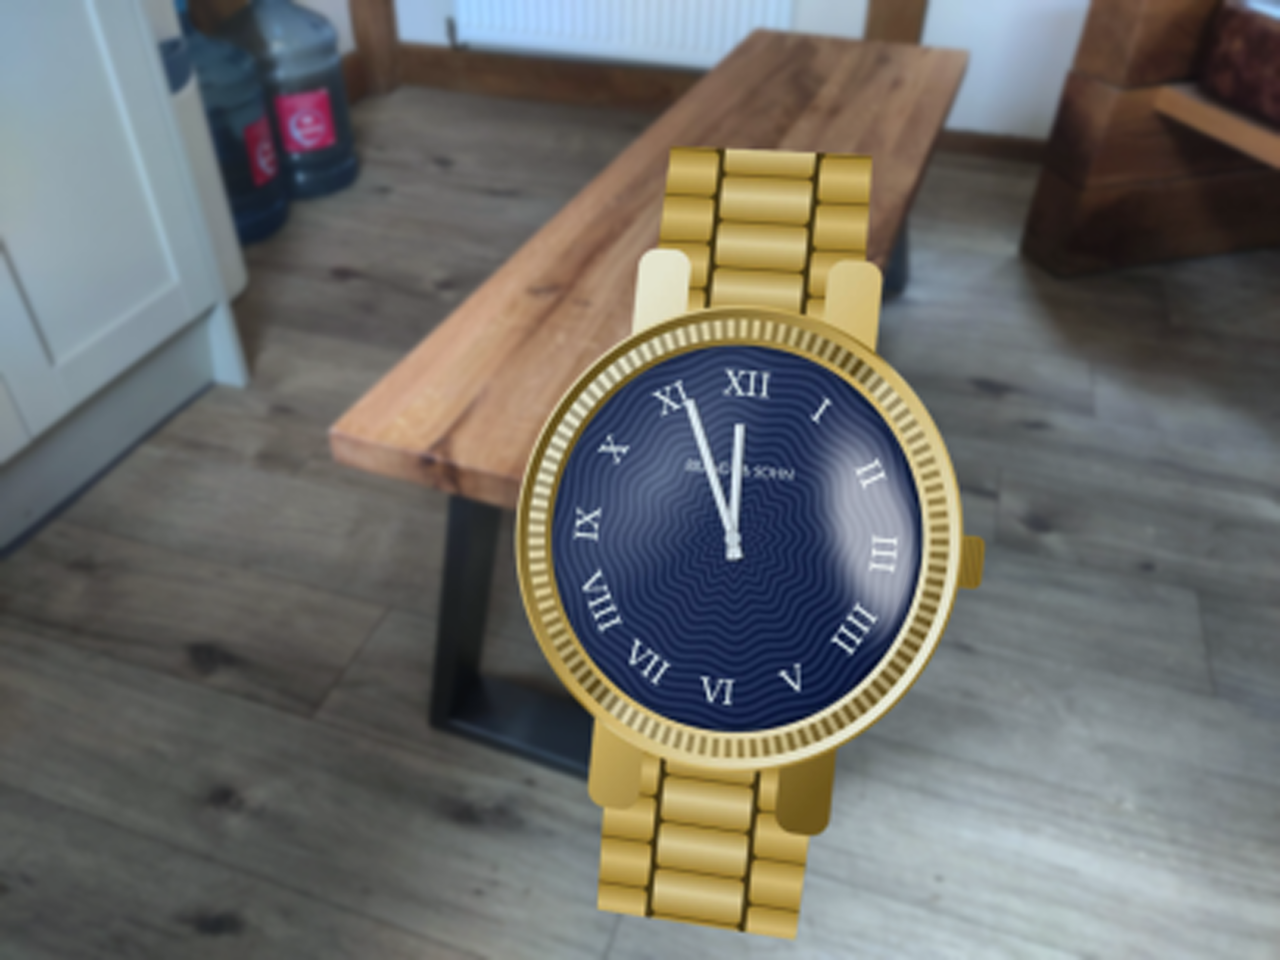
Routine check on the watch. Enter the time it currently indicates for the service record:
11:56
